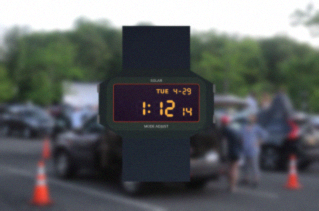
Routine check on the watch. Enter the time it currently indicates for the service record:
1:12:14
